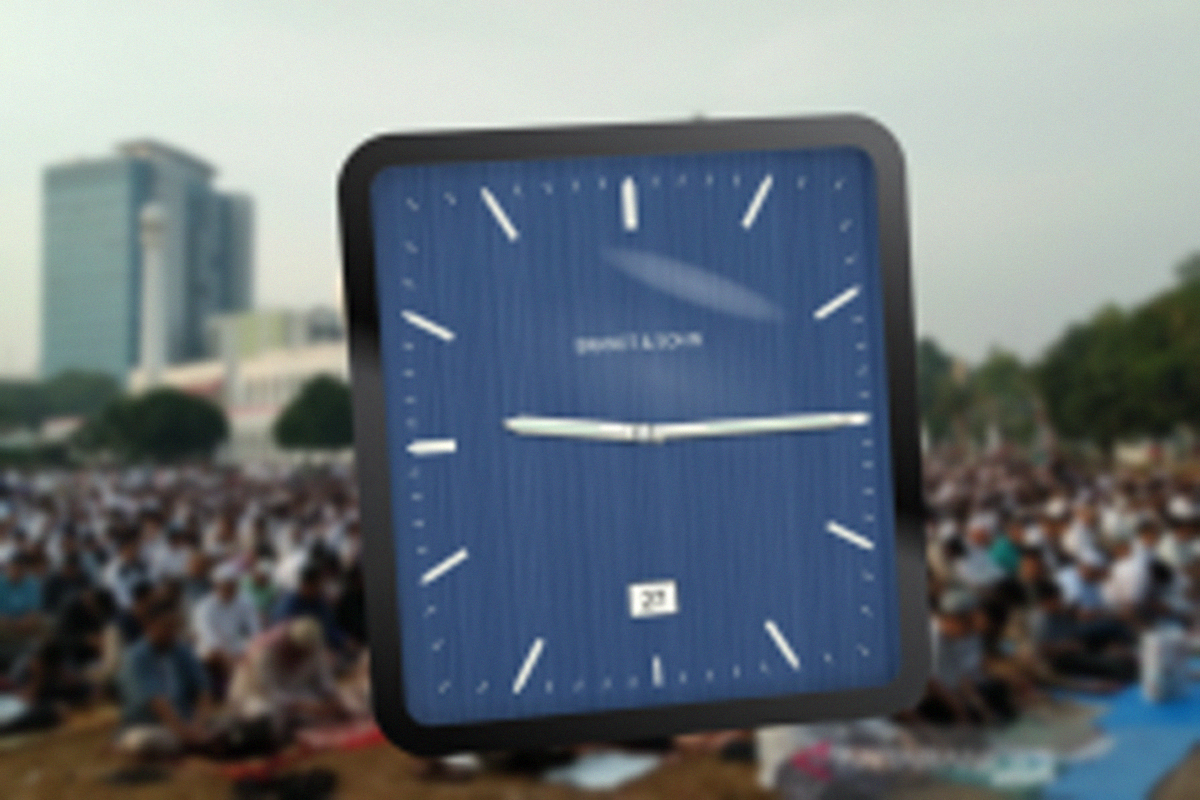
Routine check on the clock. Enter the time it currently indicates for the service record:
9:15
